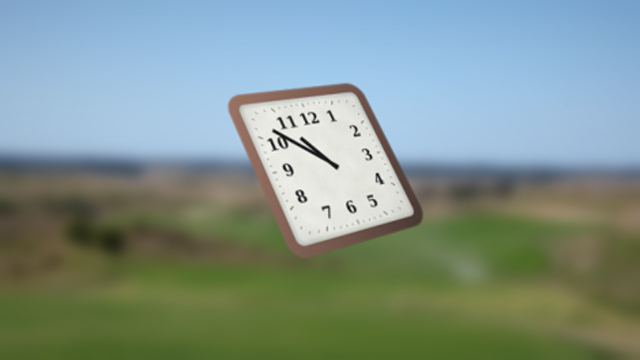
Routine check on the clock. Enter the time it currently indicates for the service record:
10:52
